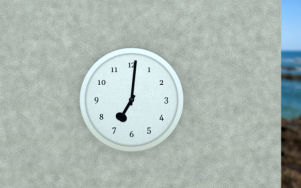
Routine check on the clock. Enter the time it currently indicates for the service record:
7:01
